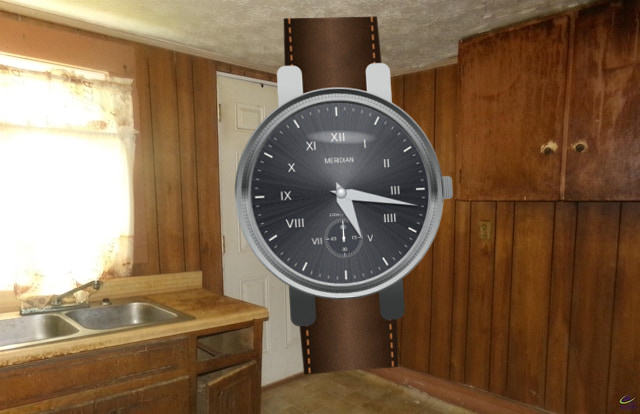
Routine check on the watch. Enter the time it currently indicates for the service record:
5:17
